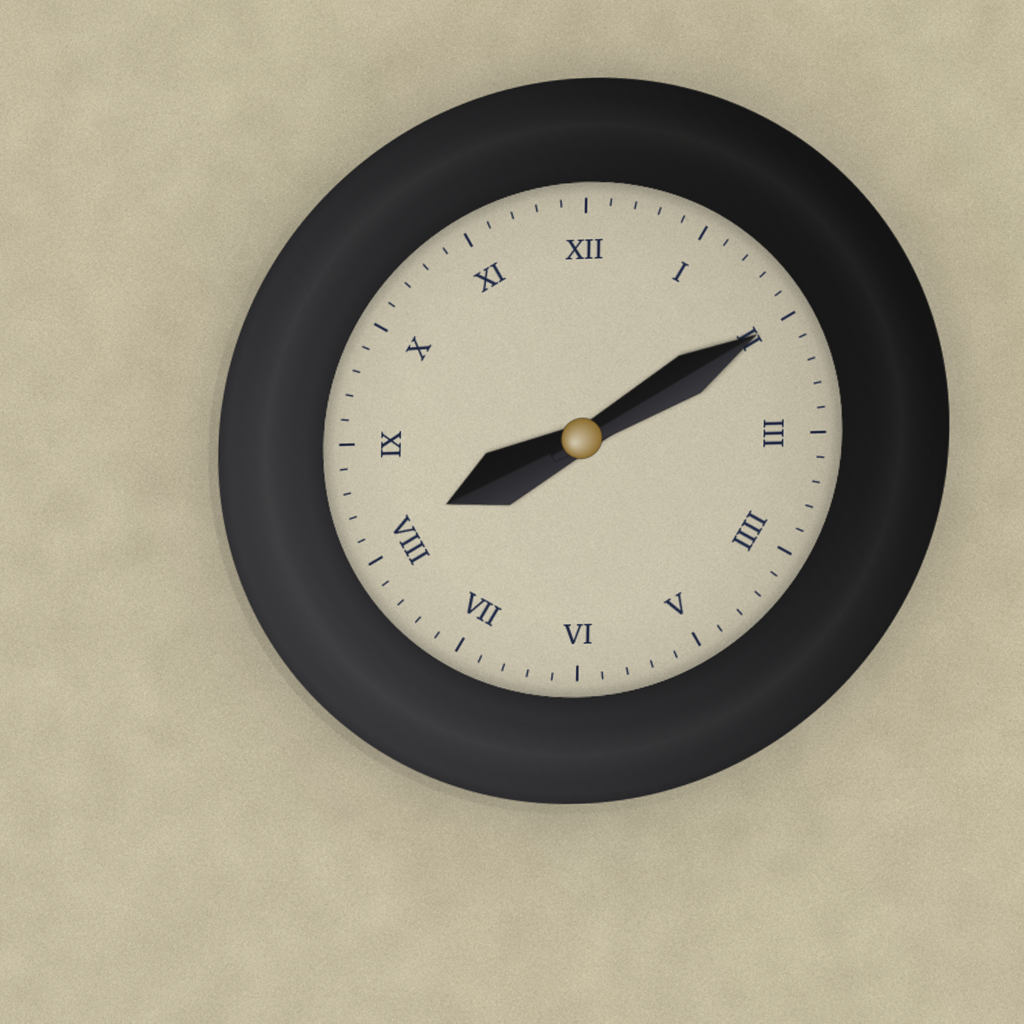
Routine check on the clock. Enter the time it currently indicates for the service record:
8:10
